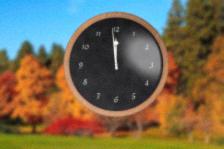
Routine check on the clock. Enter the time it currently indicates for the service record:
11:59
